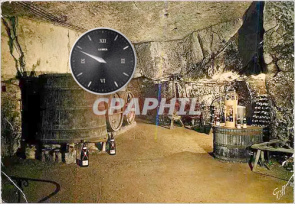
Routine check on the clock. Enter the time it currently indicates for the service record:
9:49
